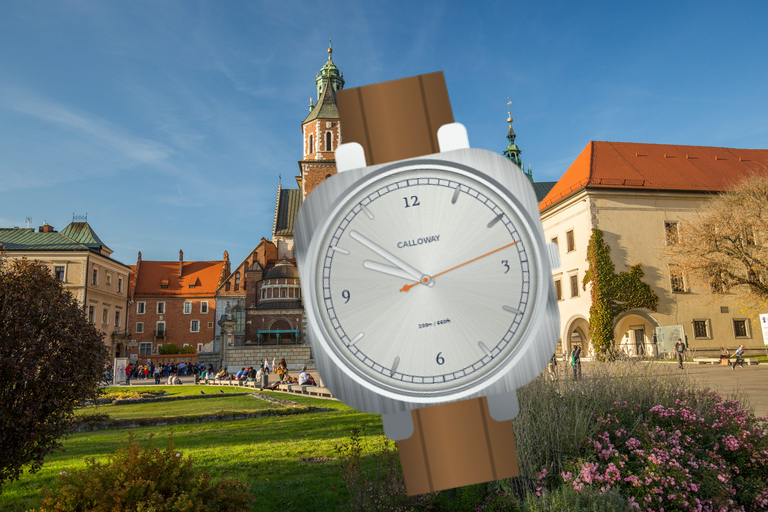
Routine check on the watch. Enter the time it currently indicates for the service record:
9:52:13
